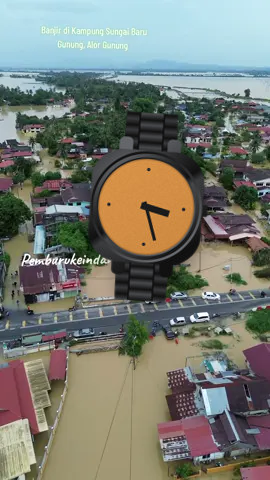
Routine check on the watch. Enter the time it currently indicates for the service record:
3:27
